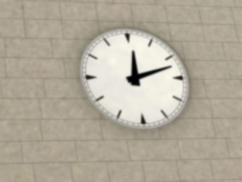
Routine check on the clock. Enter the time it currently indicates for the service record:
12:12
